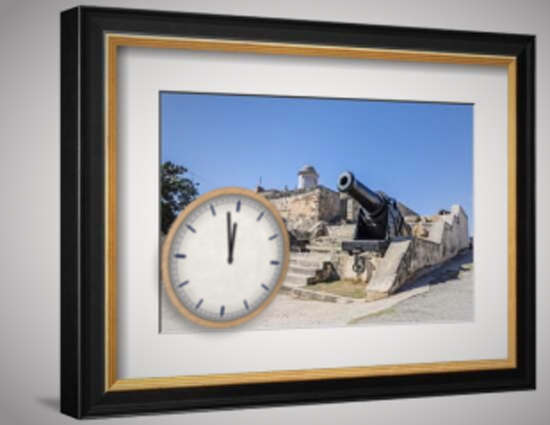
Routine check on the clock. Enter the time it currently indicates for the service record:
11:58
